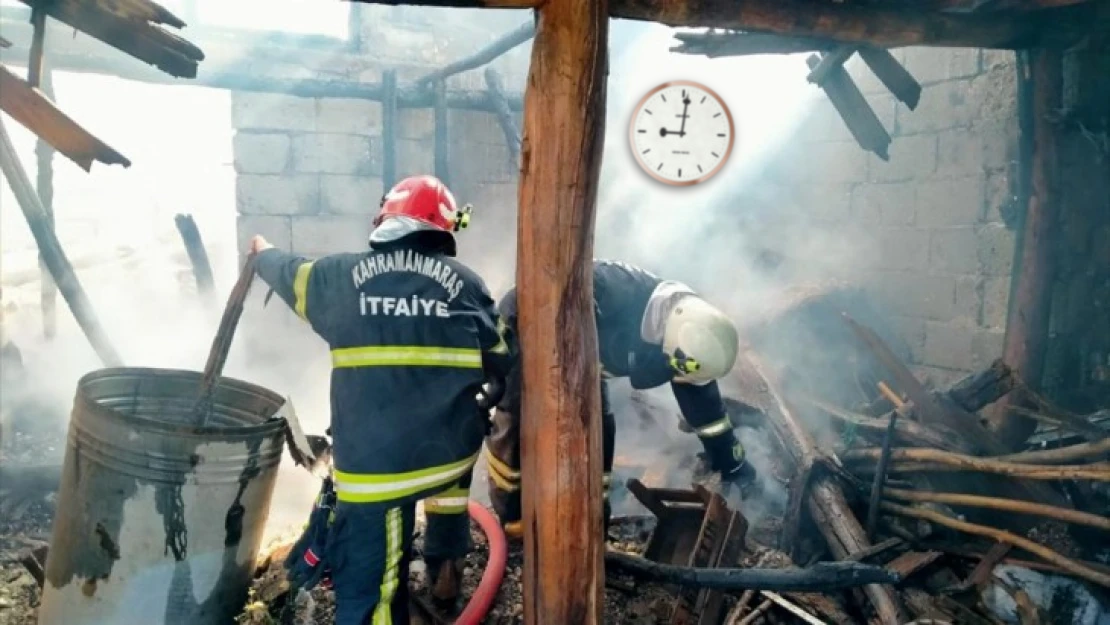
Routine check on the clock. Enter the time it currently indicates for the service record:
9:01
